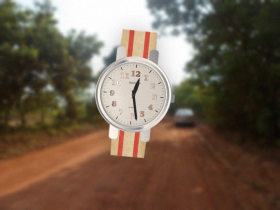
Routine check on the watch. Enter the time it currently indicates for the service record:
12:28
